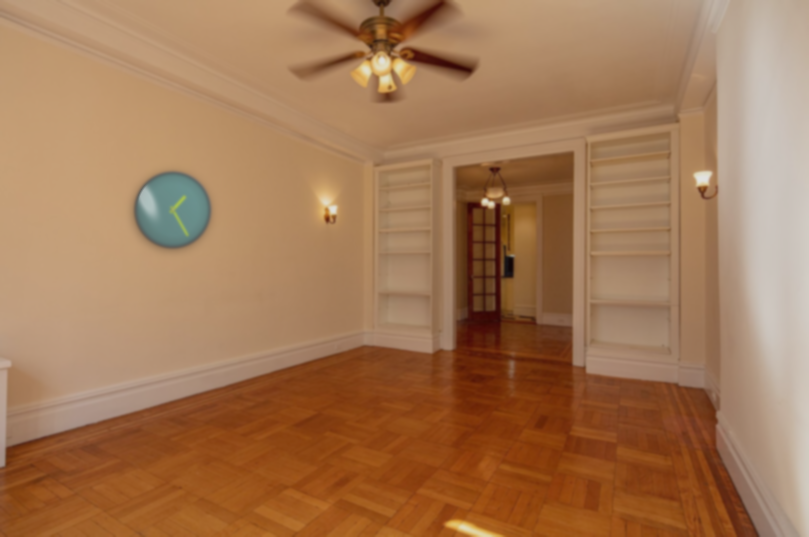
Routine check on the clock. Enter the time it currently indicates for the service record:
1:25
